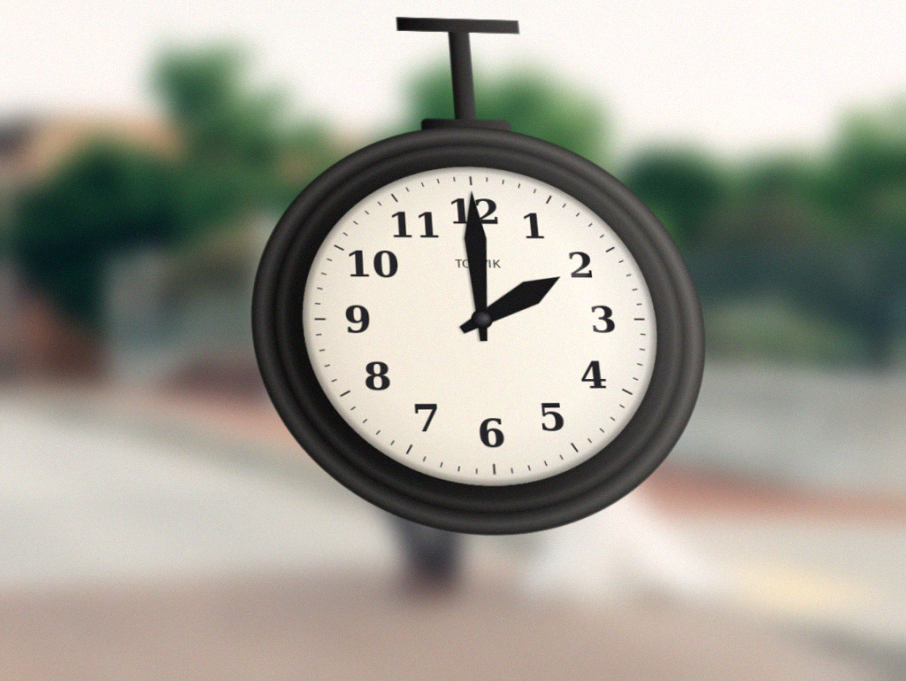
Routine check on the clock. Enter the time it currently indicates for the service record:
2:00
